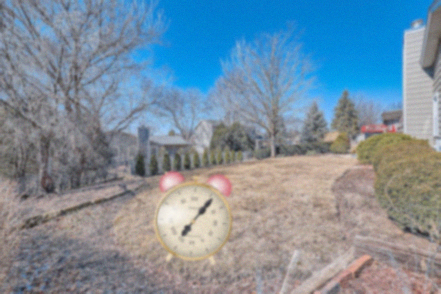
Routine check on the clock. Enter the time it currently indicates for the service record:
7:06
